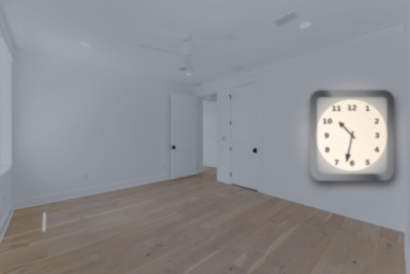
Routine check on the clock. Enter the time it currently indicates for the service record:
10:32
